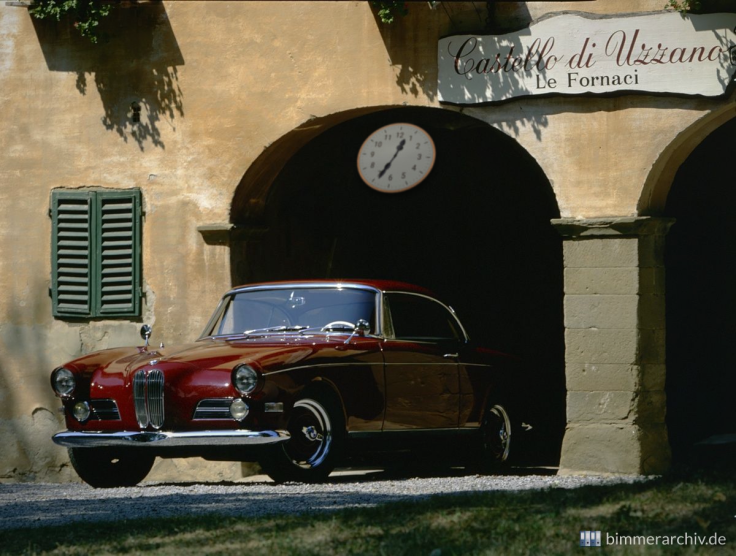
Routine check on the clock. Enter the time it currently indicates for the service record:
12:34
